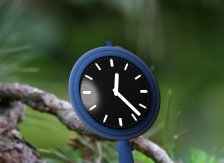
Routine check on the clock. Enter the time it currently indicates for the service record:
12:23
